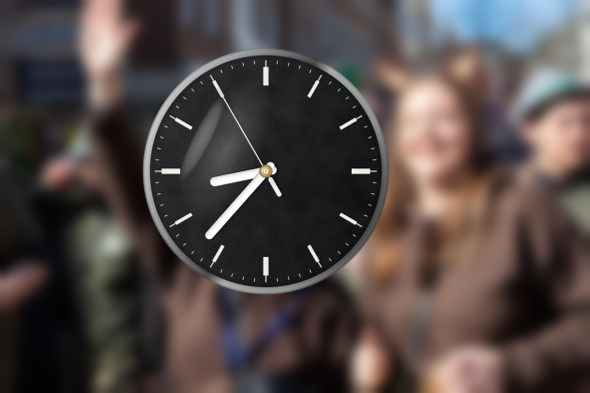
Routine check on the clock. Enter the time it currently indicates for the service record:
8:36:55
